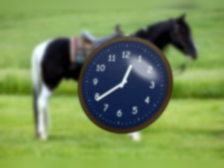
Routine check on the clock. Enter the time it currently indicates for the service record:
12:39
